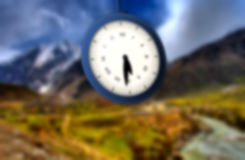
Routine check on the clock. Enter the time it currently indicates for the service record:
5:31
